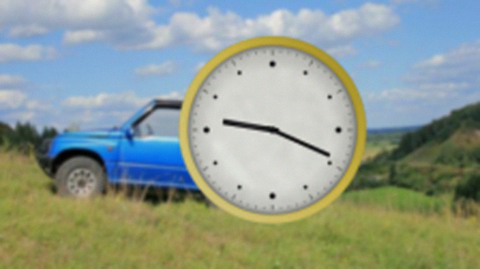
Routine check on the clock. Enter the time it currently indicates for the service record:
9:19
